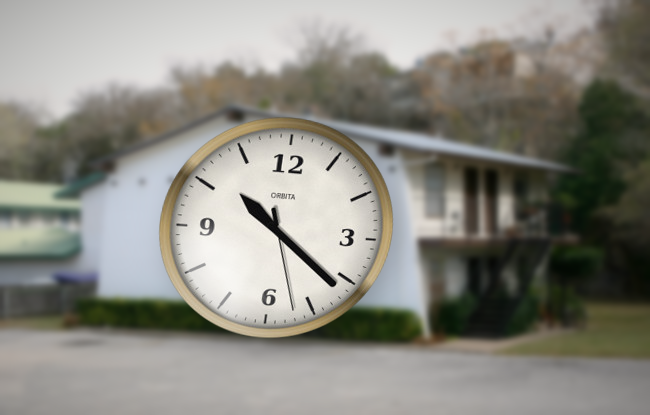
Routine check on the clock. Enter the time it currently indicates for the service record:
10:21:27
